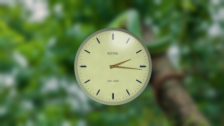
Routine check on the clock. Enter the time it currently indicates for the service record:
2:16
